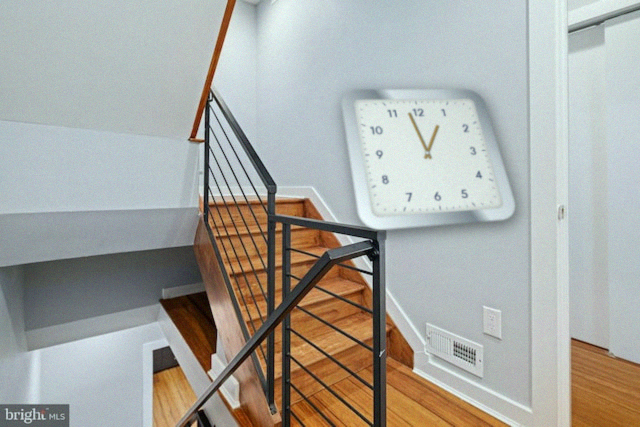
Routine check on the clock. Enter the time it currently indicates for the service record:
12:58
